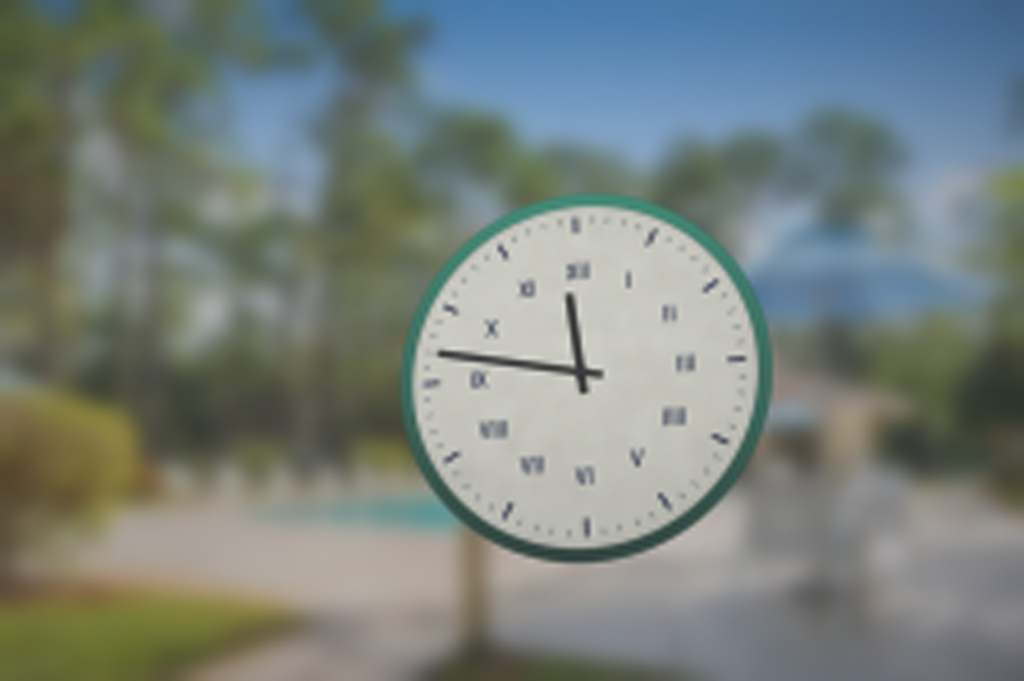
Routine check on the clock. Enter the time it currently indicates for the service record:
11:47
